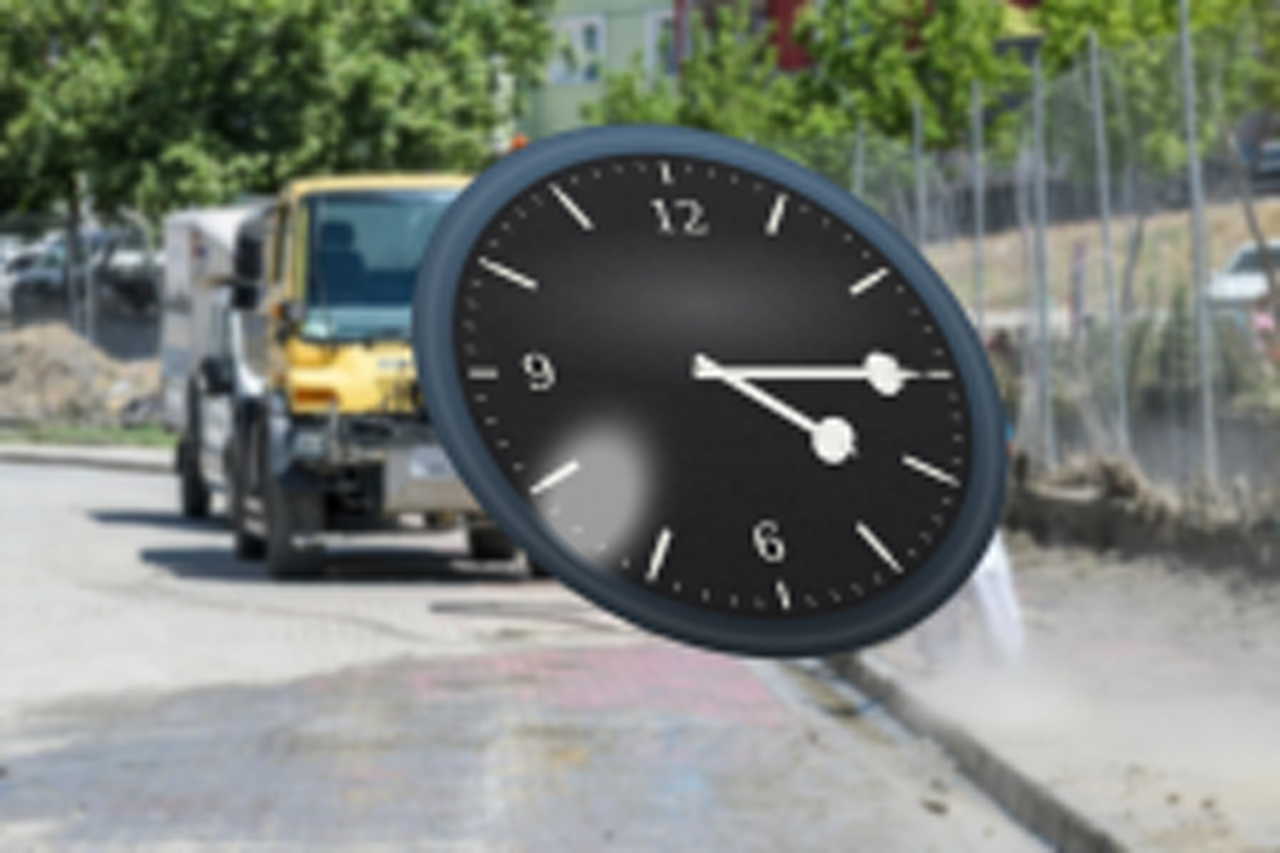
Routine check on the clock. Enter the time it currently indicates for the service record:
4:15
